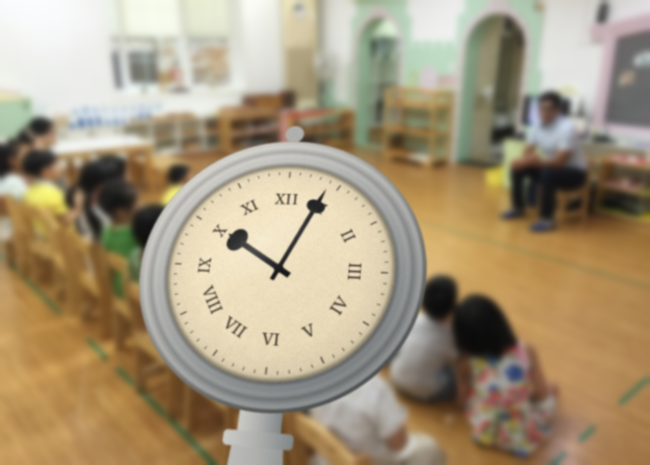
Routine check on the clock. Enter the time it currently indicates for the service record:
10:04
